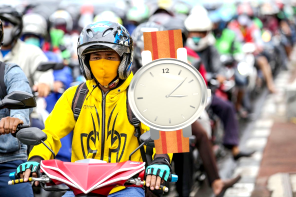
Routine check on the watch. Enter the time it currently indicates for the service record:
3:08
